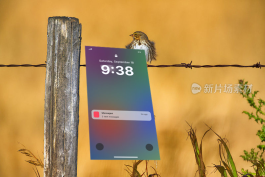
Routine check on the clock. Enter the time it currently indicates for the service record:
9:38
